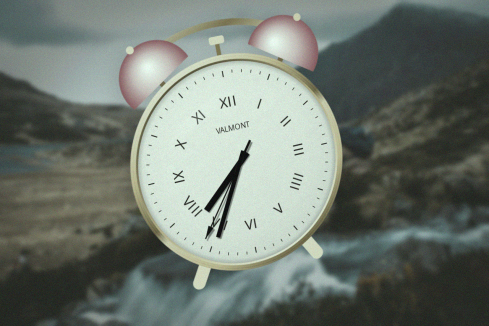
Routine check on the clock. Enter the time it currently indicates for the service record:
7:34:36
